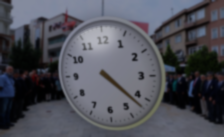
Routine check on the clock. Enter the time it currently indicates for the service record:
4:22
